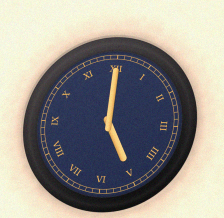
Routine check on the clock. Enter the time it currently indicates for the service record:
5:00
